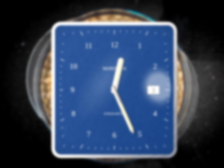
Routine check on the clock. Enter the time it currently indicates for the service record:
12:26
